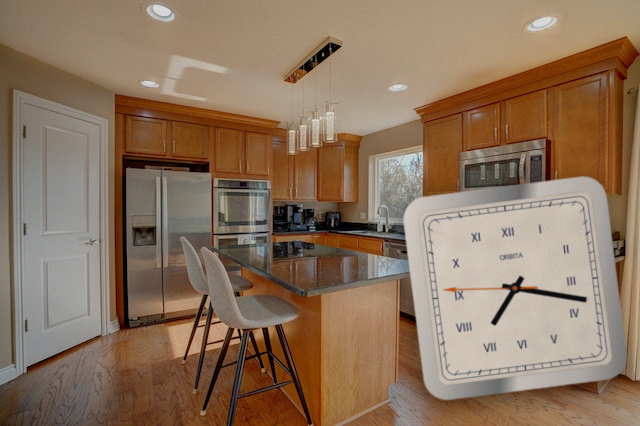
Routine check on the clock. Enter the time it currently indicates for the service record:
7:17:46
